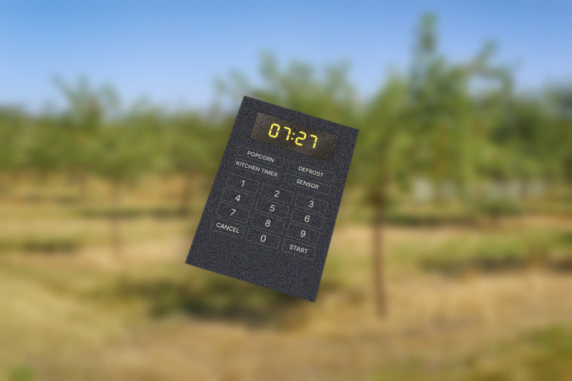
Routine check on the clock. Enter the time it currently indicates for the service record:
7:27
